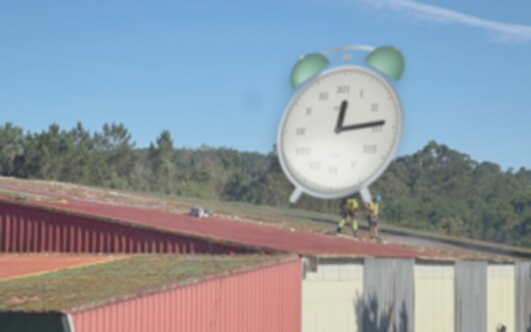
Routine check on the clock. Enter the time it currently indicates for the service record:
12:14
